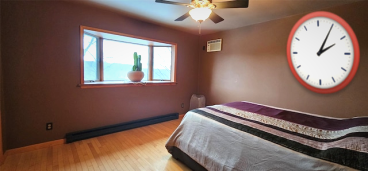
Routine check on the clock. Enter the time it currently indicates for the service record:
2:05
